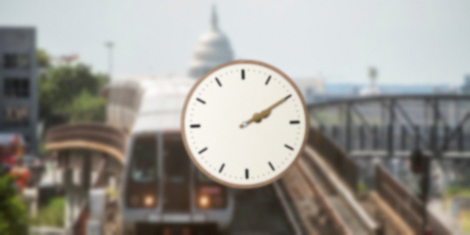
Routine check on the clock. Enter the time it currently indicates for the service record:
2:10
